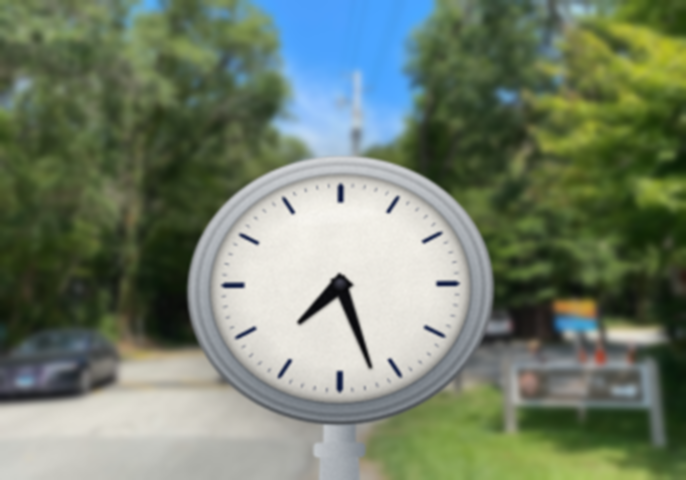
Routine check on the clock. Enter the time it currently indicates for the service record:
7:27
